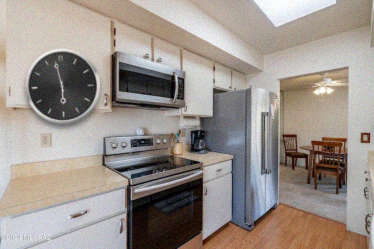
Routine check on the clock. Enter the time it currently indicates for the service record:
5:58
